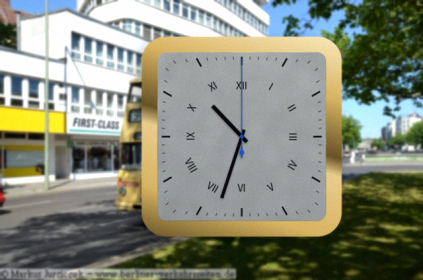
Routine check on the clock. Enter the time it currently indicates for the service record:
10:33:00
